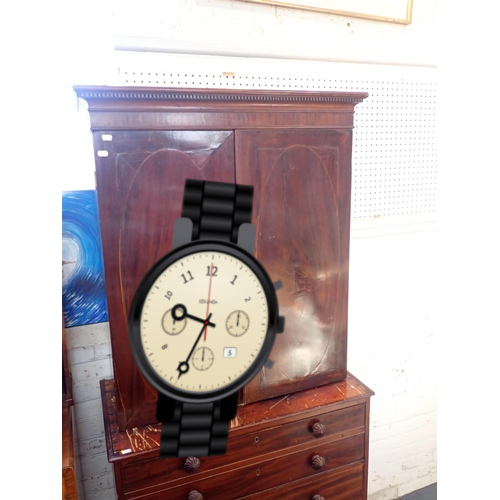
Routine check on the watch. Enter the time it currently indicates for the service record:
9:34
